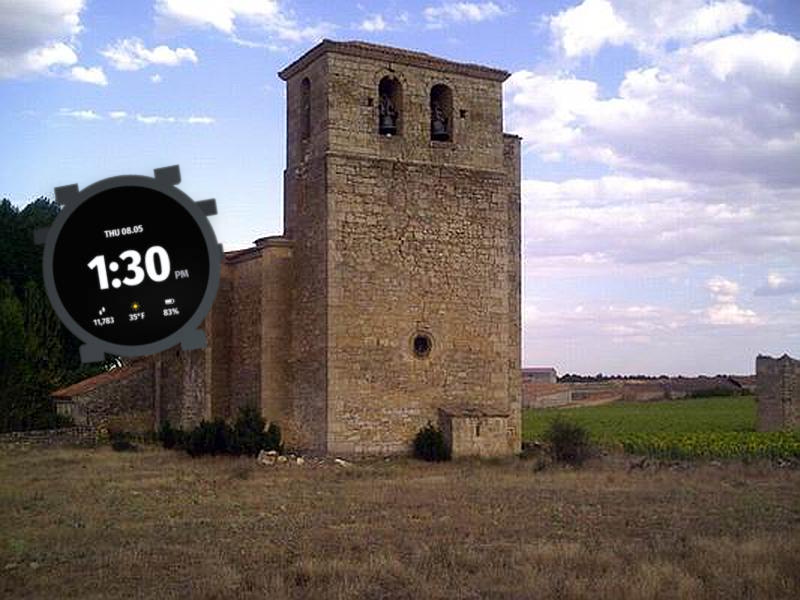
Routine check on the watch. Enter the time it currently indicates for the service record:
1:30
